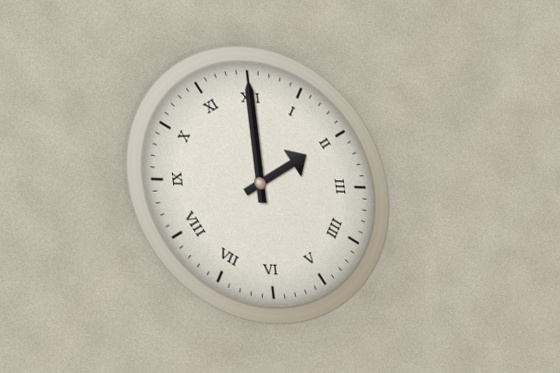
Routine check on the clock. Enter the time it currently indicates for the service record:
2:00
